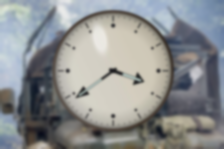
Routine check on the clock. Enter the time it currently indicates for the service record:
3:39
